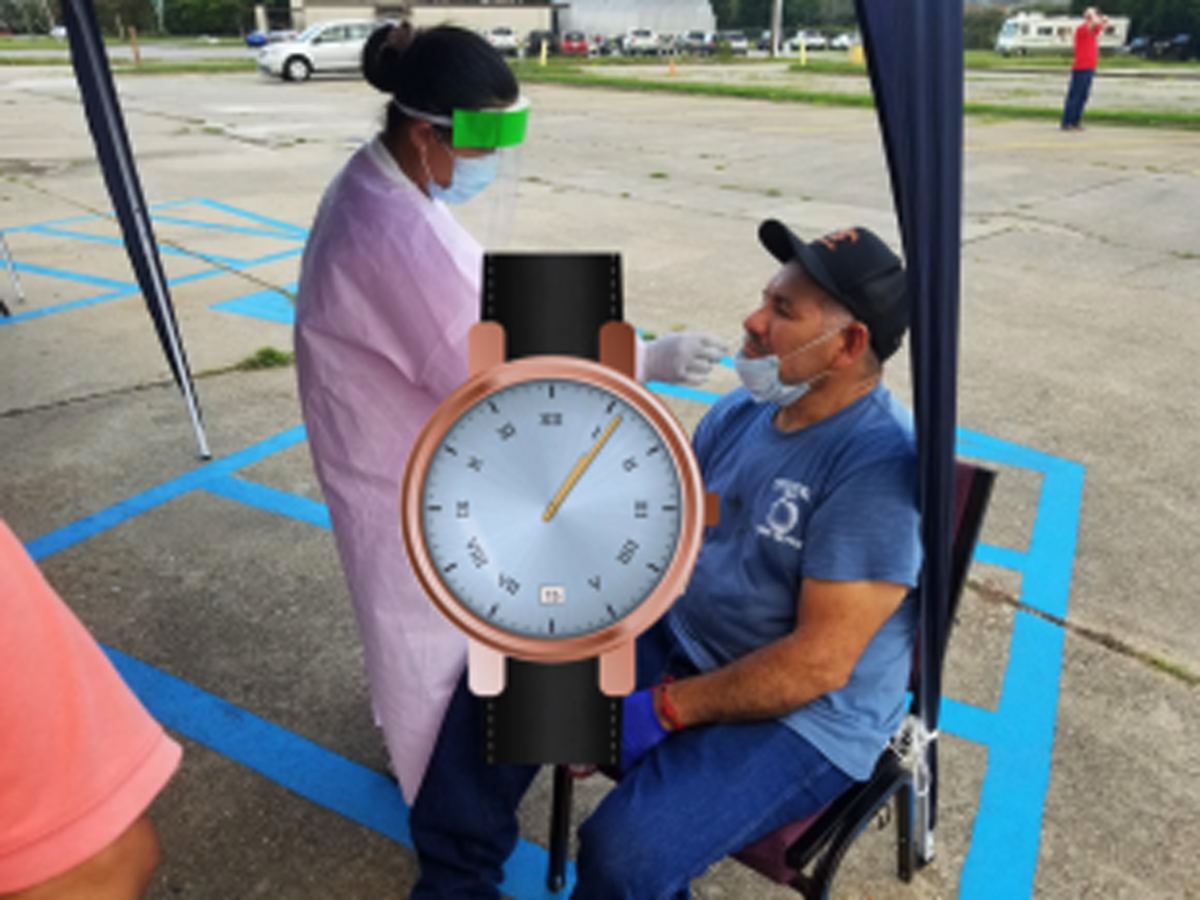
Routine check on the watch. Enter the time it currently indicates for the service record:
1:06
